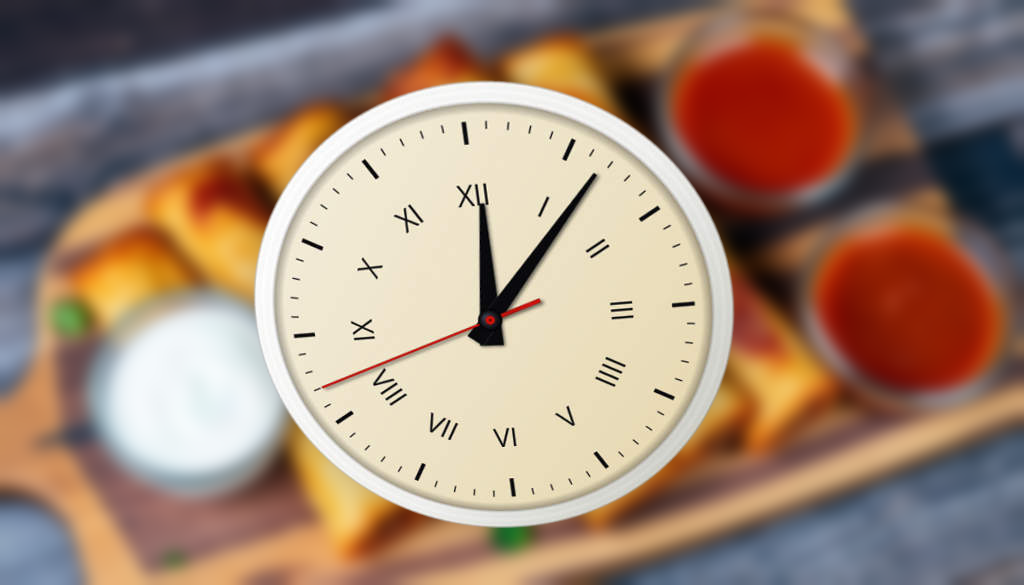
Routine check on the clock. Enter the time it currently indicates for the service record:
12:06:42
